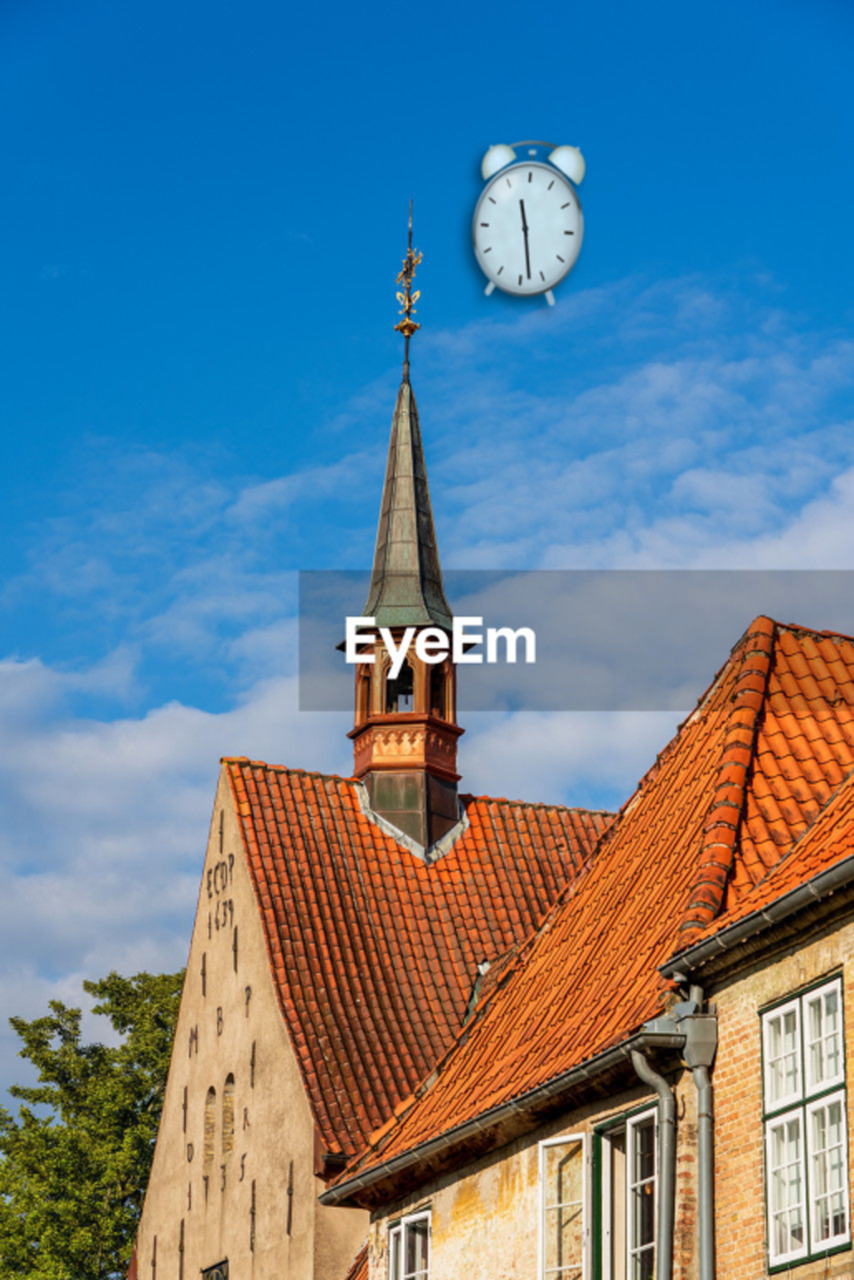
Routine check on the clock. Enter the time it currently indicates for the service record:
11:28
